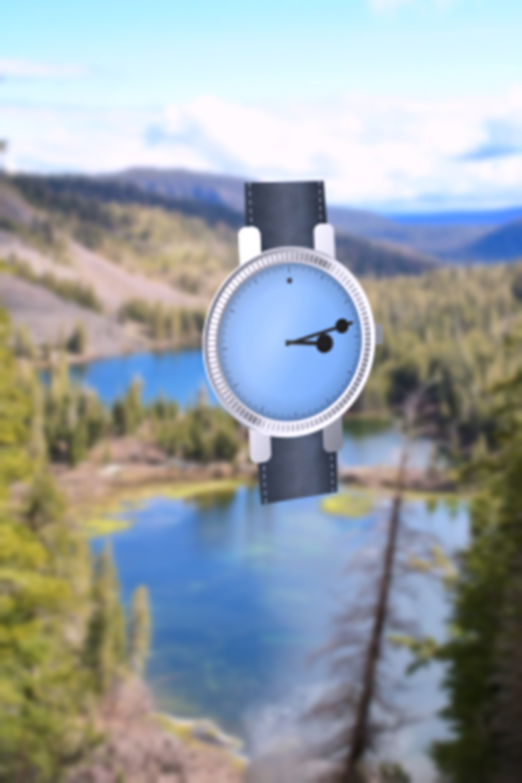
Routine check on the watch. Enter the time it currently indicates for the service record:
3:13
